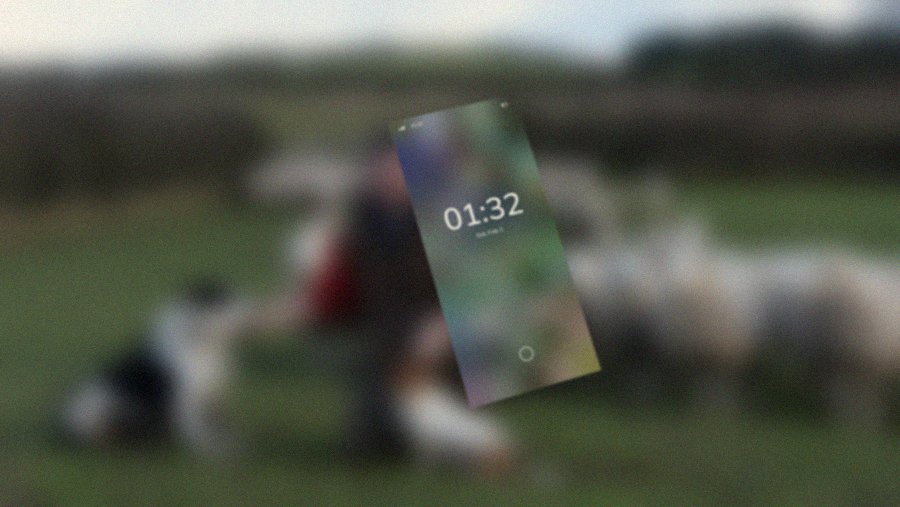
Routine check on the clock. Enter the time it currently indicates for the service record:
1:32
